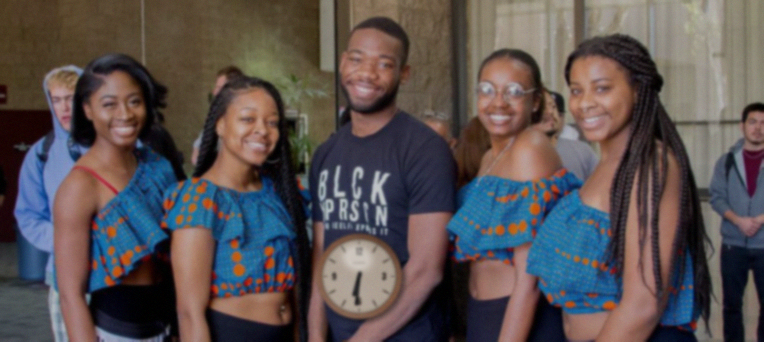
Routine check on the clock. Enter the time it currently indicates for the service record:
6:31
